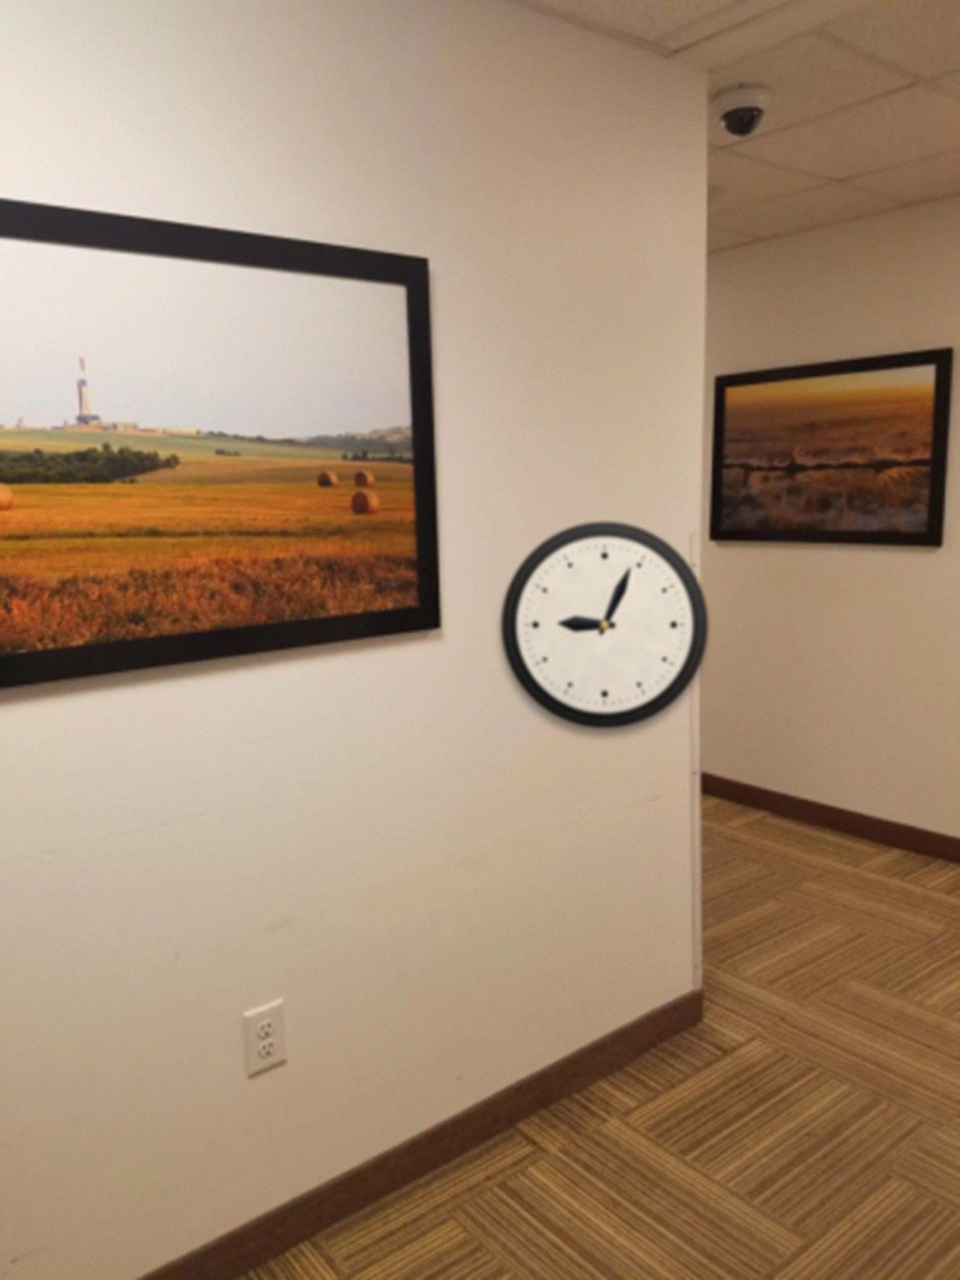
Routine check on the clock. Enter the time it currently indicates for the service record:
9:04
